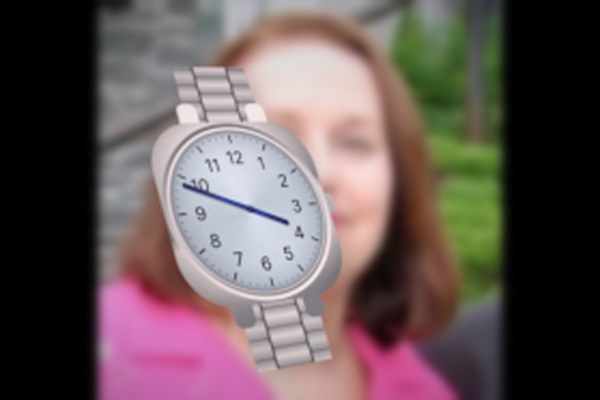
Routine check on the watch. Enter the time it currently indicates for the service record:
3:49
